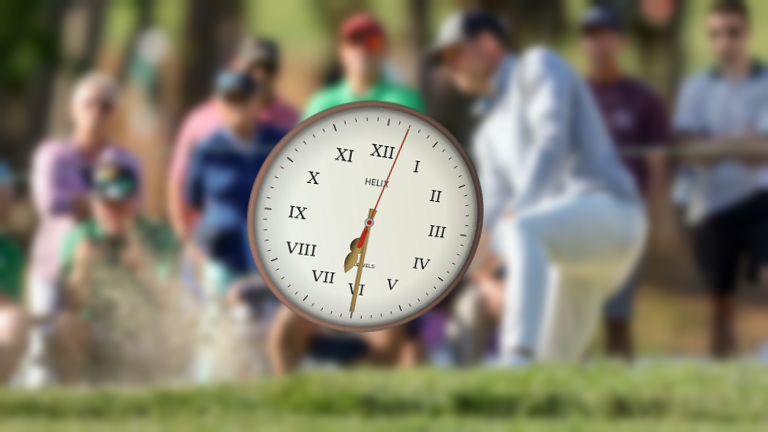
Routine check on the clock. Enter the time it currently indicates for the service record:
6:30:02
